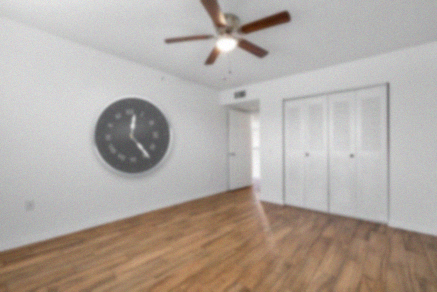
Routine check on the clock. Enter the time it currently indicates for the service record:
12:24
